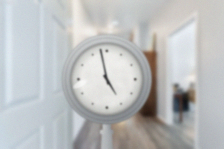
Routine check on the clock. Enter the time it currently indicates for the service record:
4:58
